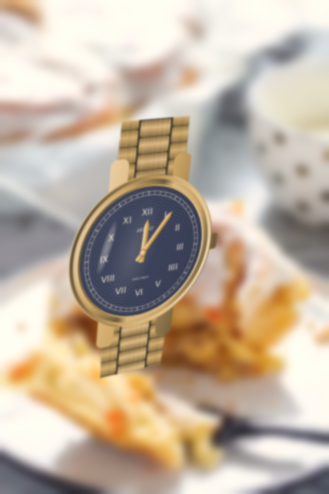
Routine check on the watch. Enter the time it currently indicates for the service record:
12:06
